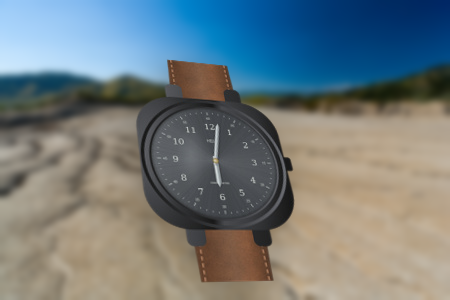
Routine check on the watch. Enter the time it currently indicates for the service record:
6:02
